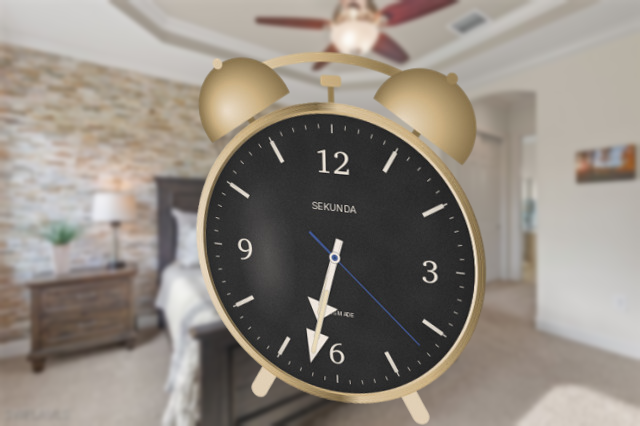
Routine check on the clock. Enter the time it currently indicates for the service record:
6:32:22
